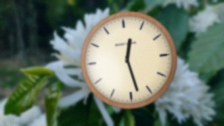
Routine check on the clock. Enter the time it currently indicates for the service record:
12:28
